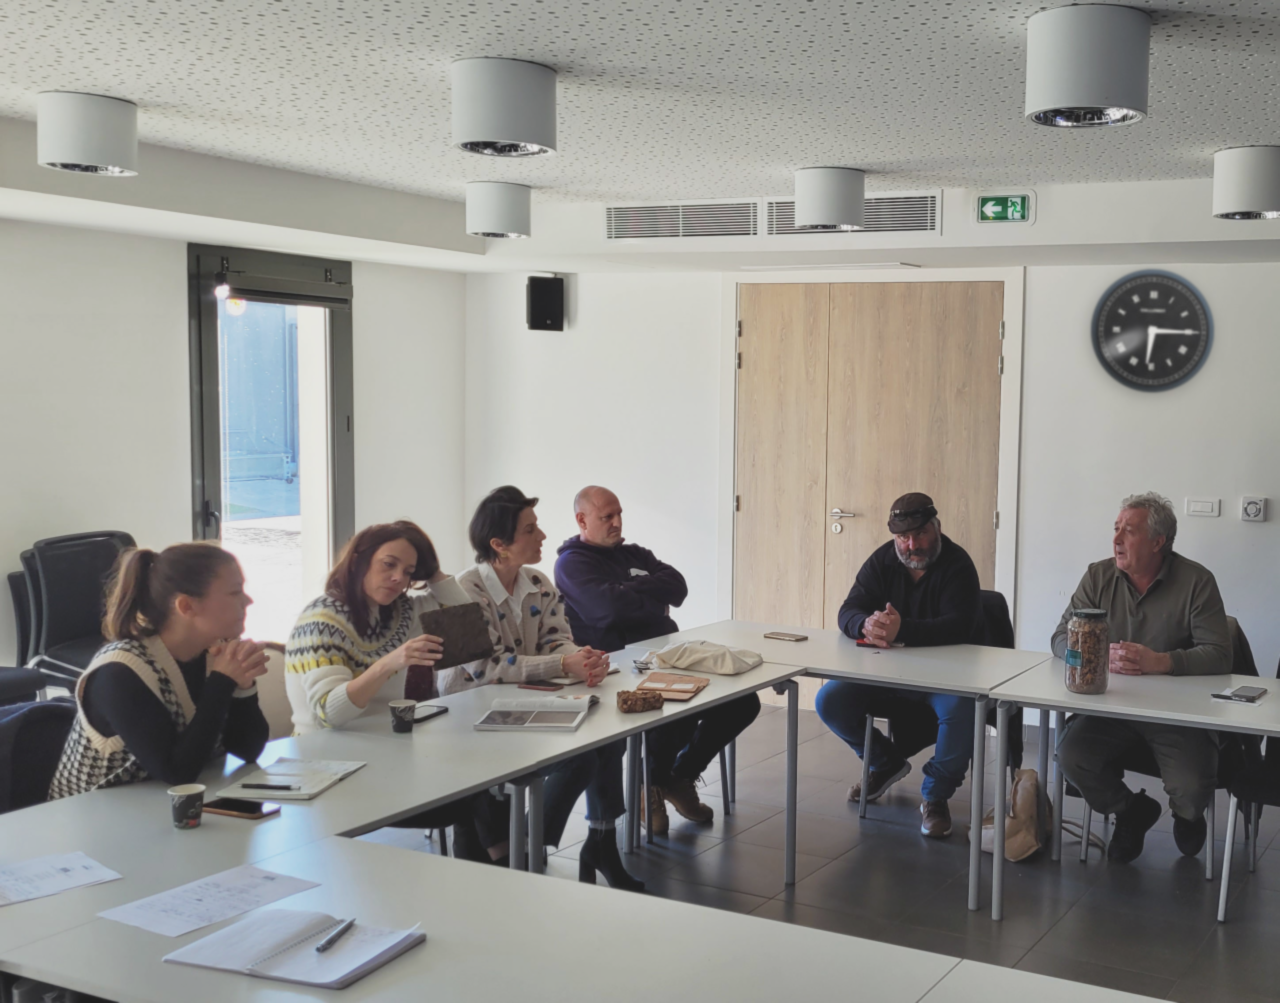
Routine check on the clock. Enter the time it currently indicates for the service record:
6:15
